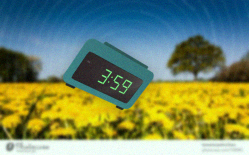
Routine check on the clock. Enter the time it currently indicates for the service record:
3:59
